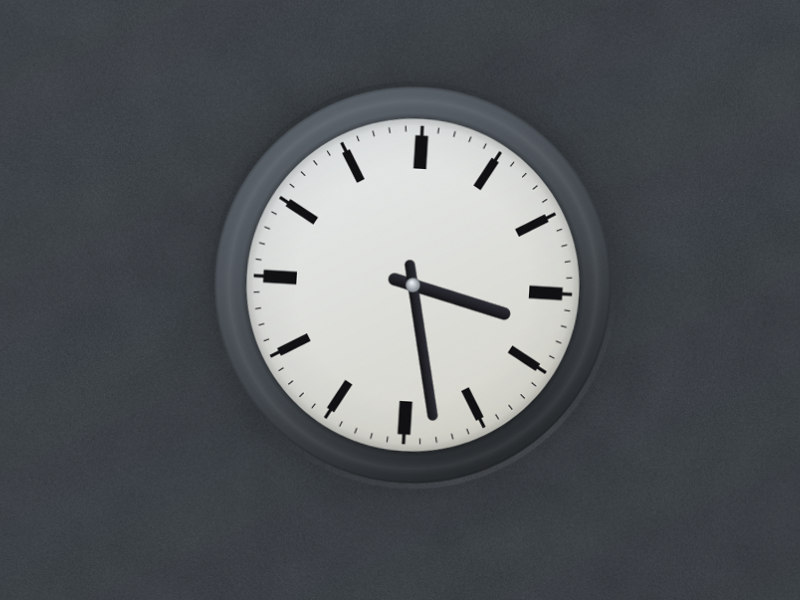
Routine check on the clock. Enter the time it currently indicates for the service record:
3:28
